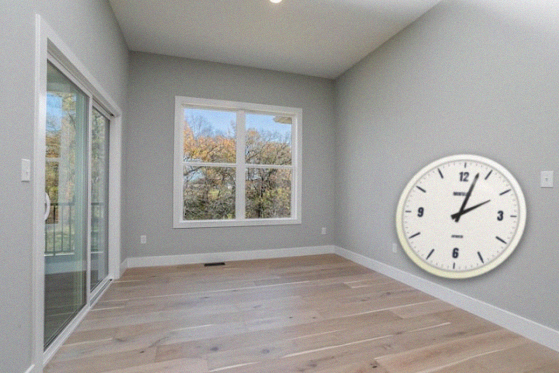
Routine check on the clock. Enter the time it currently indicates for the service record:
2:03
